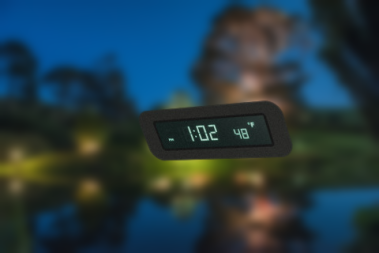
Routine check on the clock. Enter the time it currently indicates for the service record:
1:02
